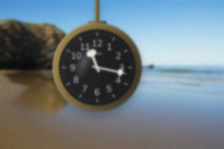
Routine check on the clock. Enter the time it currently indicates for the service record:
11:17
